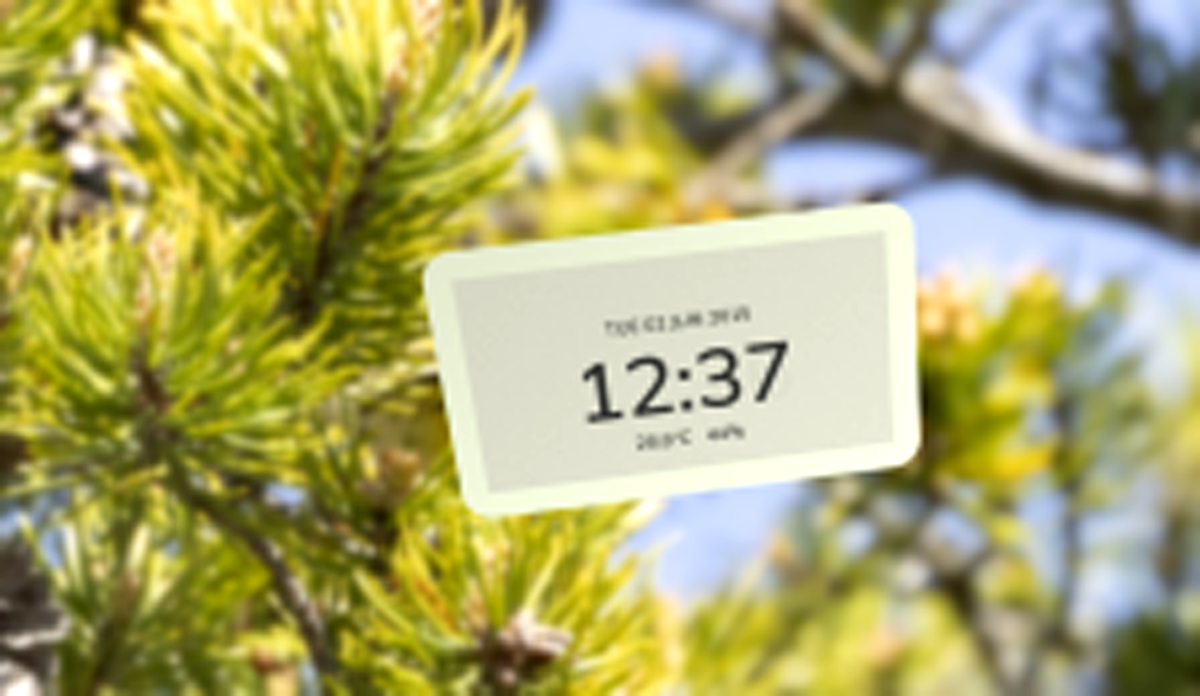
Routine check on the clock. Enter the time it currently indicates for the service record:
12:37
